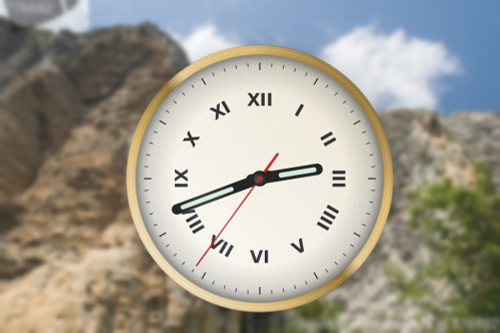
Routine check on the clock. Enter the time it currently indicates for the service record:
2:41:36
